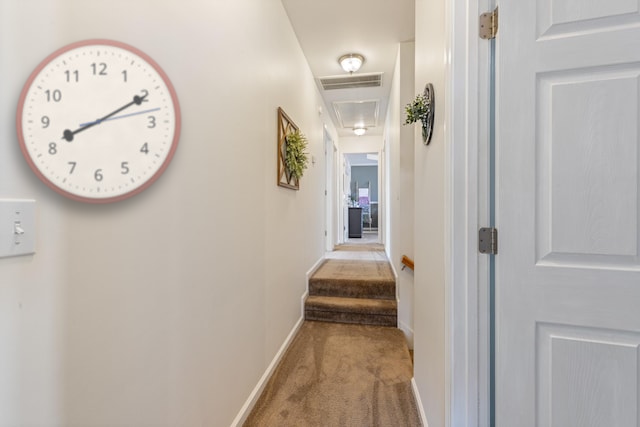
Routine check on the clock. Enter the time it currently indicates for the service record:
8:10:13
